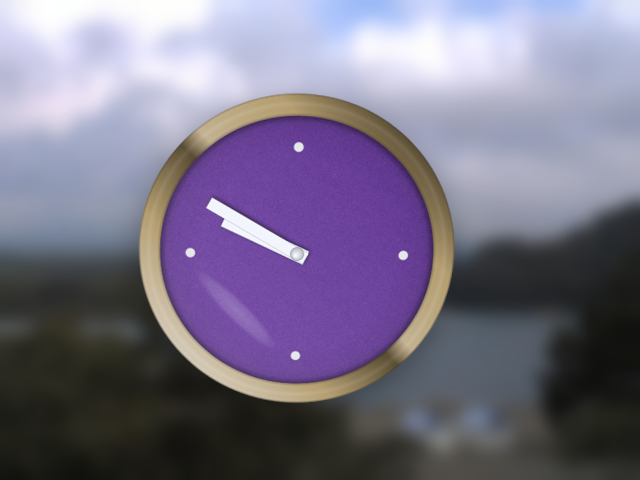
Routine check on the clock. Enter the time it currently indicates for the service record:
9:50
